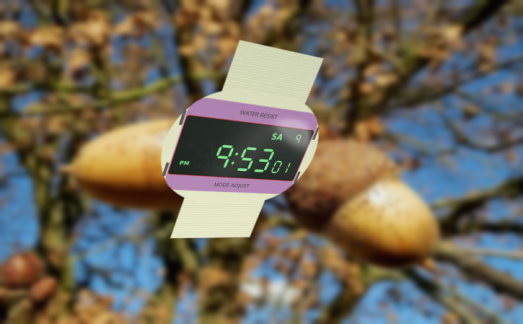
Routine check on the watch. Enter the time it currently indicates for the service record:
9:53:01
